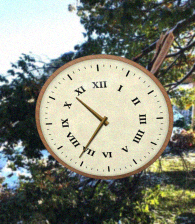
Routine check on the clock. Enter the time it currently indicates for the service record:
10:36
